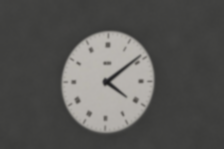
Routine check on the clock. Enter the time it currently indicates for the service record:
4:09
